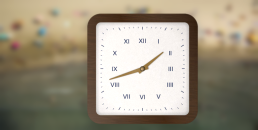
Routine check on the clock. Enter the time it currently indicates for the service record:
1:42
